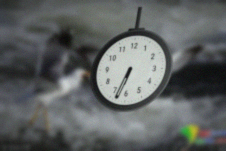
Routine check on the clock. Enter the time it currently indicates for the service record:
6:33
